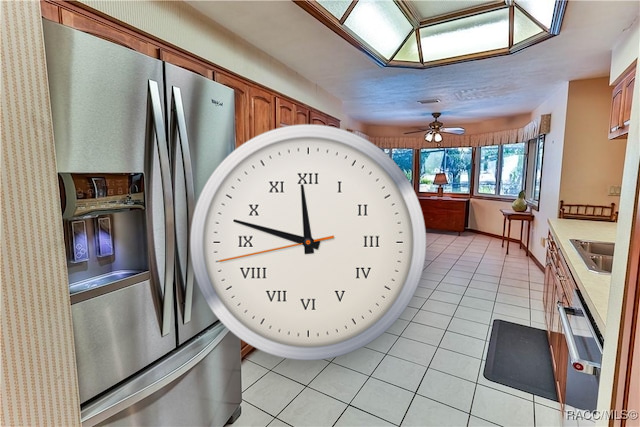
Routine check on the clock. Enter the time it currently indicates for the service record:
11:47:43
